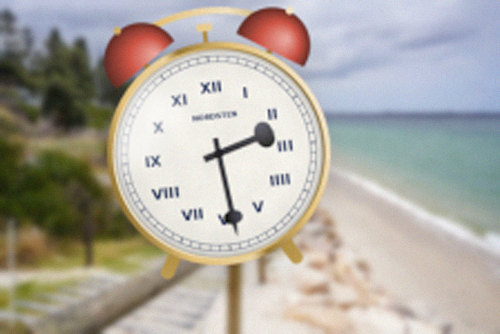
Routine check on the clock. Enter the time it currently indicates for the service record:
2:29
